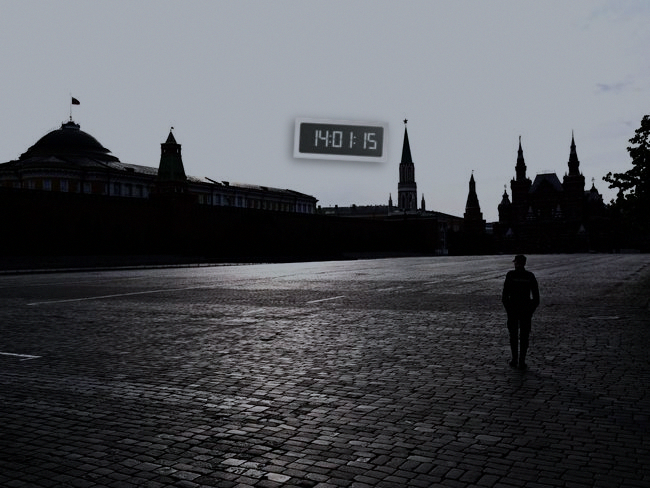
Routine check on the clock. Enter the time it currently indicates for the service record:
14:01:15
